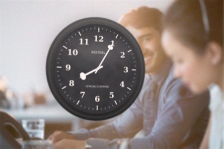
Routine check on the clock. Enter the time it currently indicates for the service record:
8:05
